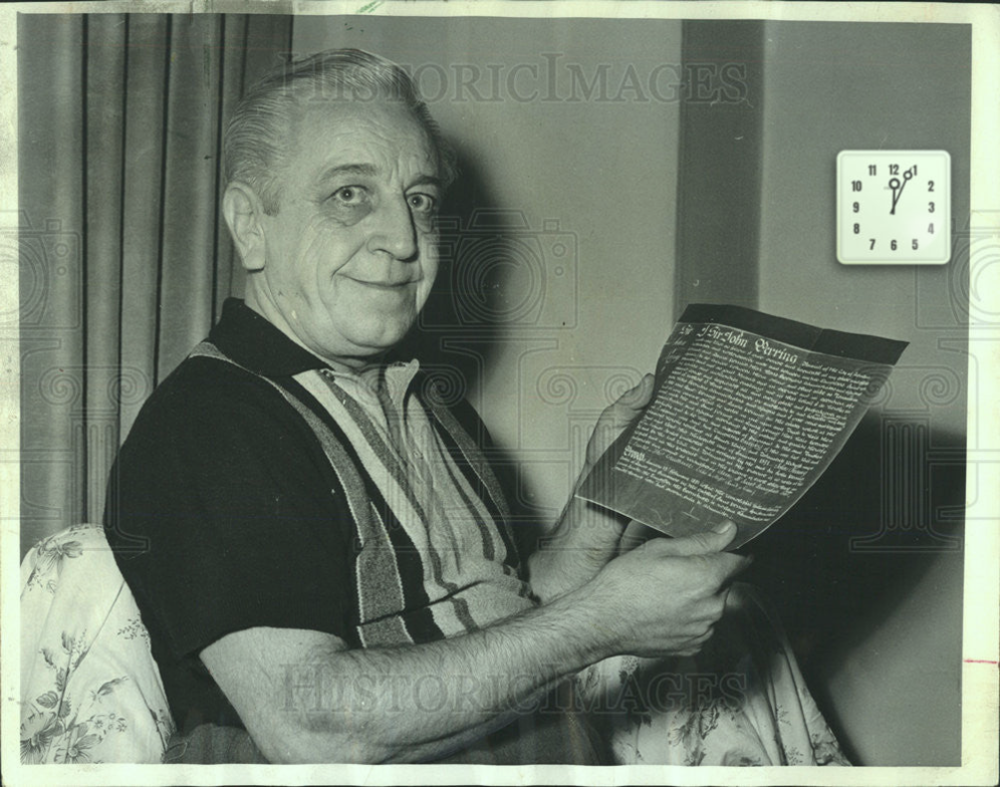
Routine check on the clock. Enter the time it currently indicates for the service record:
12:04
